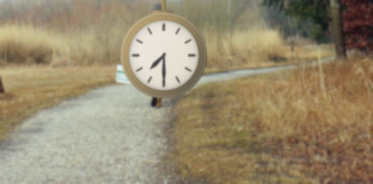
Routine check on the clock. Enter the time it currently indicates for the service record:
7:30
